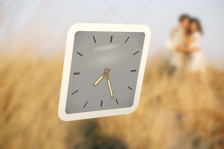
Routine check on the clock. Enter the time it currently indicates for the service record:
7:26
